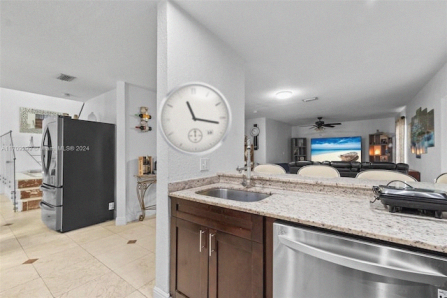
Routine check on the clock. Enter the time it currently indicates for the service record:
11:17
